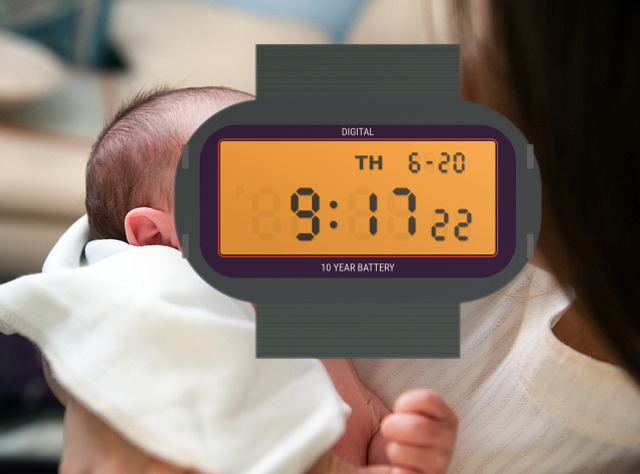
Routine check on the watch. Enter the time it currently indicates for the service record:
9:17:22
